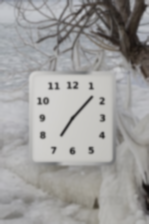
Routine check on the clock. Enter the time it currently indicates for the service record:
7:07
